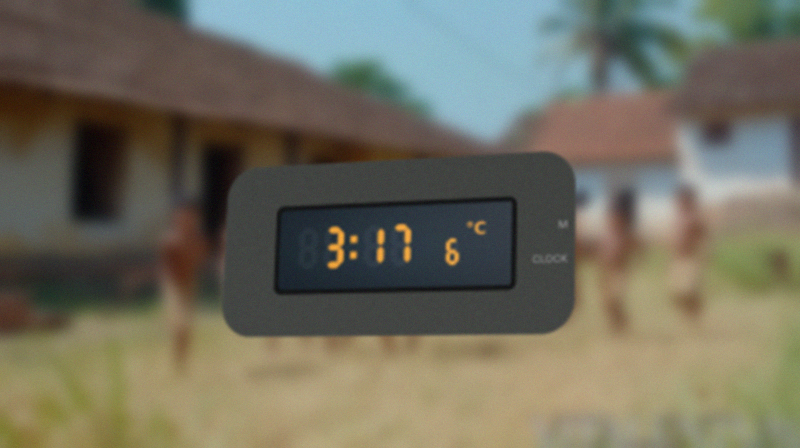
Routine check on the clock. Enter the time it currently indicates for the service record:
3:17
